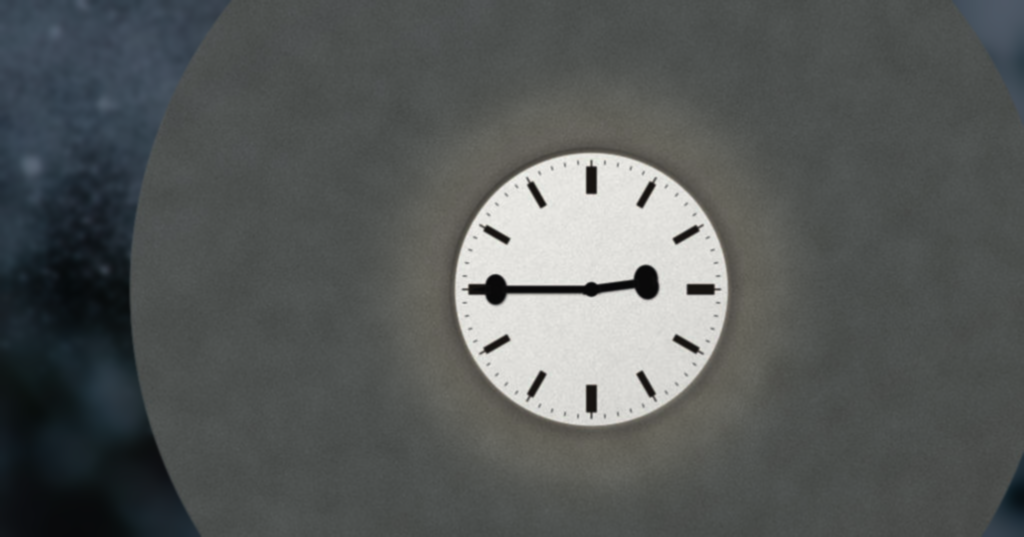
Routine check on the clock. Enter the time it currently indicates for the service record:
2:45
